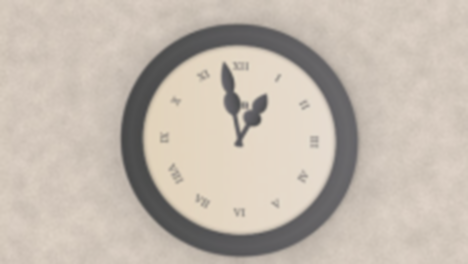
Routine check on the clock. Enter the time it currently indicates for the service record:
12:58
